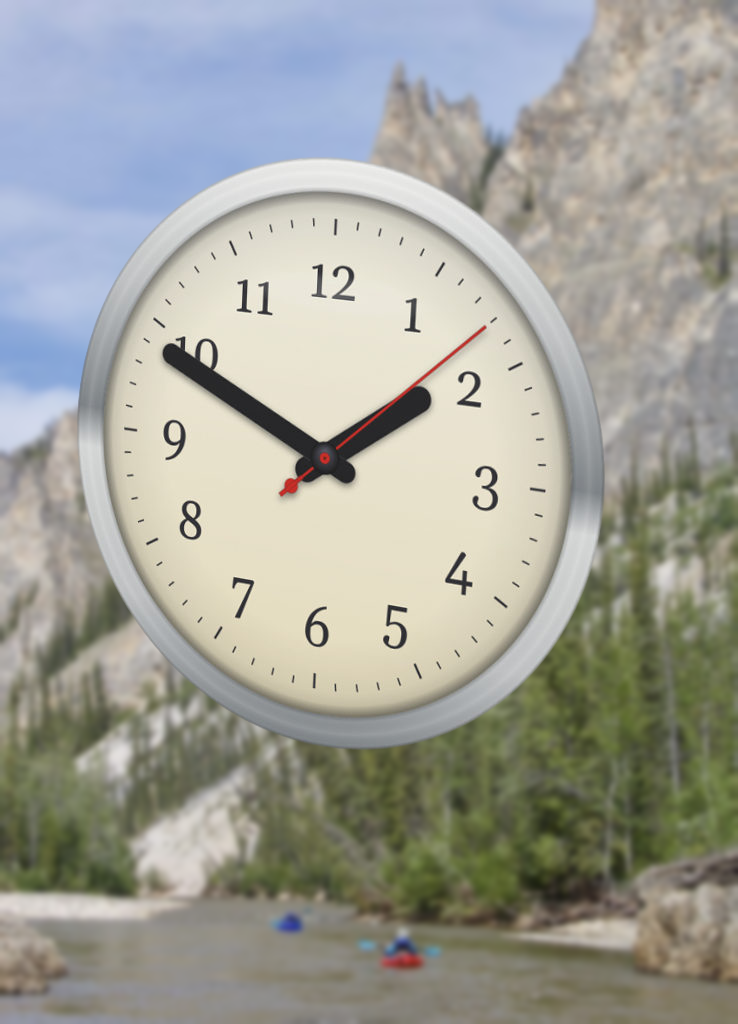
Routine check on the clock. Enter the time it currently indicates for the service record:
1:49:08
